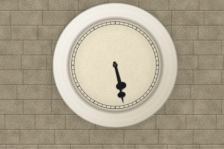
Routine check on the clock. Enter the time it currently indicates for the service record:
5:28
